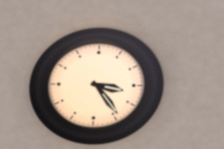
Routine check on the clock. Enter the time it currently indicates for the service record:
3:24
